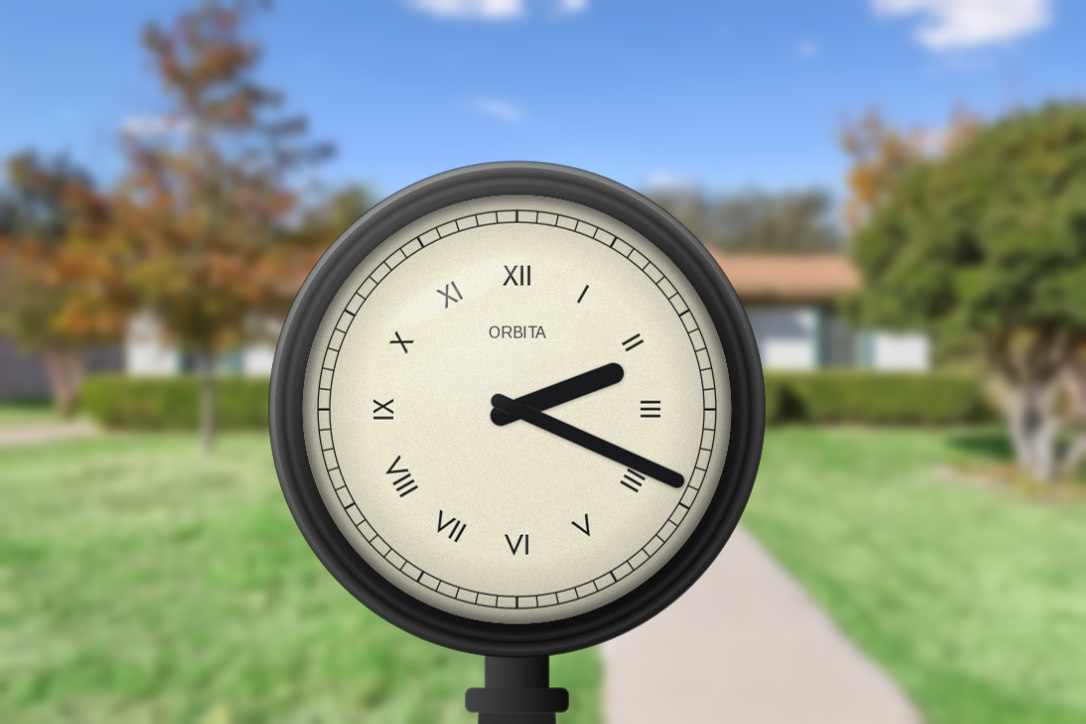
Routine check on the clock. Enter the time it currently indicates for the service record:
2:19
